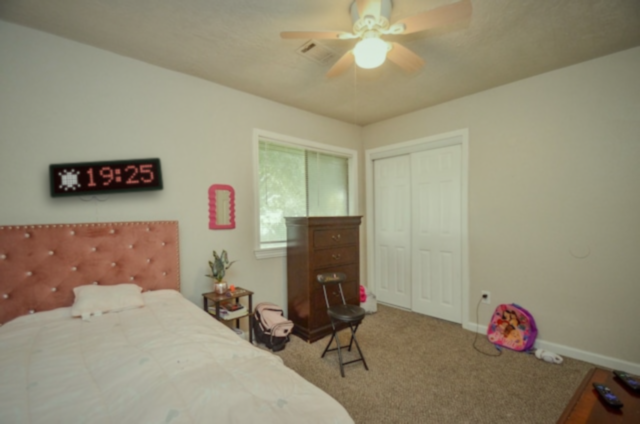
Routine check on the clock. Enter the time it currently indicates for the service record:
19:25
